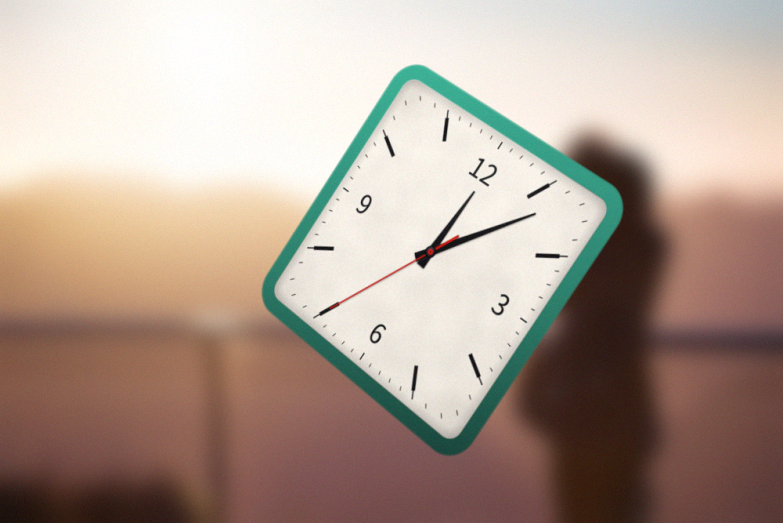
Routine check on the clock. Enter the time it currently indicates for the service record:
12:06:35
